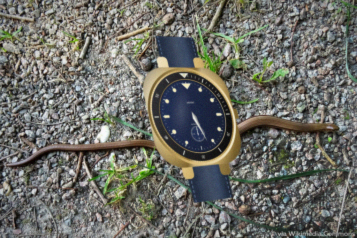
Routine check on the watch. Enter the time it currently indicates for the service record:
5:27
